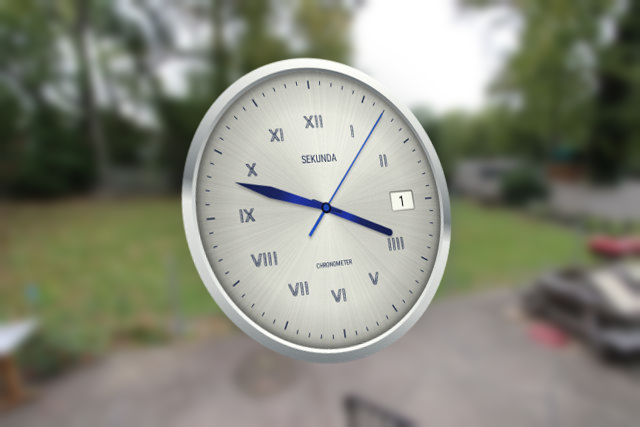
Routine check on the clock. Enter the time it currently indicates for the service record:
3:48:07
